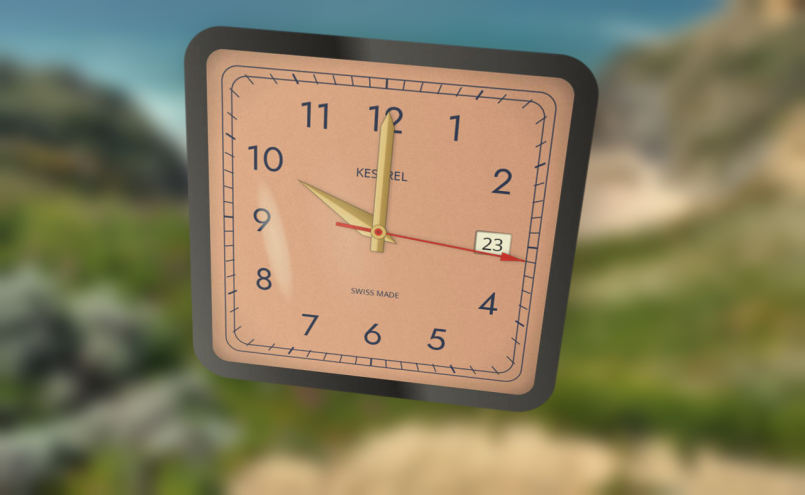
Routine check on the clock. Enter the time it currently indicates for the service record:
10:00:16
